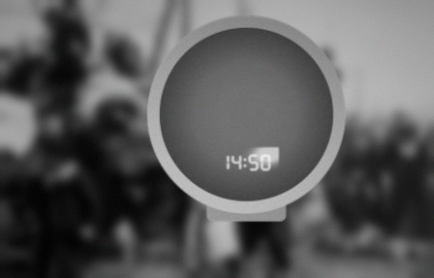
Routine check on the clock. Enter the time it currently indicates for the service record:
14:50
